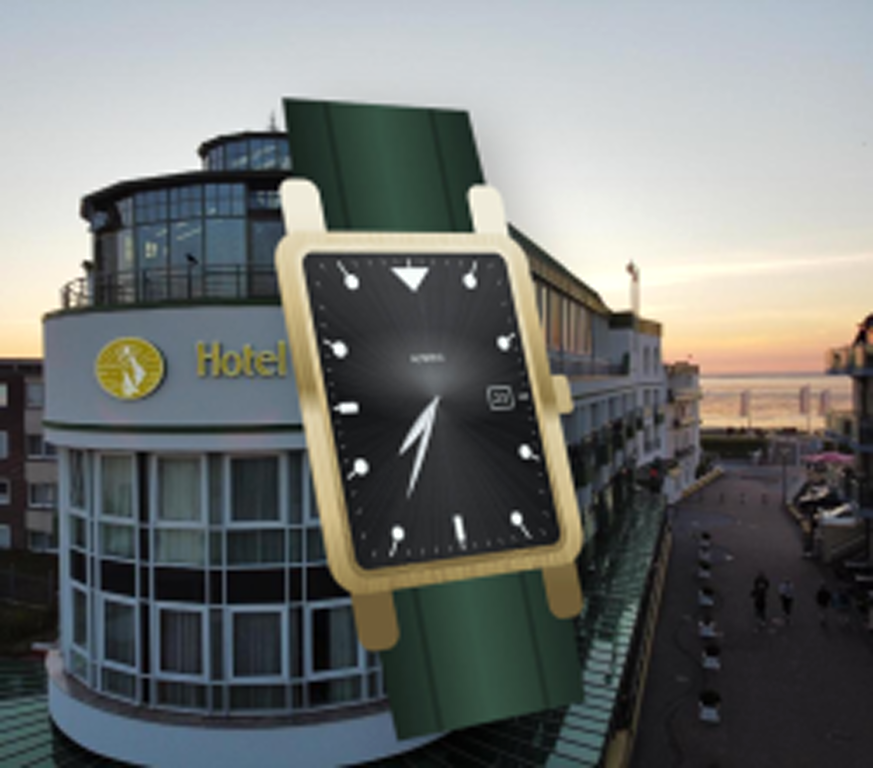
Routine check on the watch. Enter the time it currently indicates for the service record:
7:35
